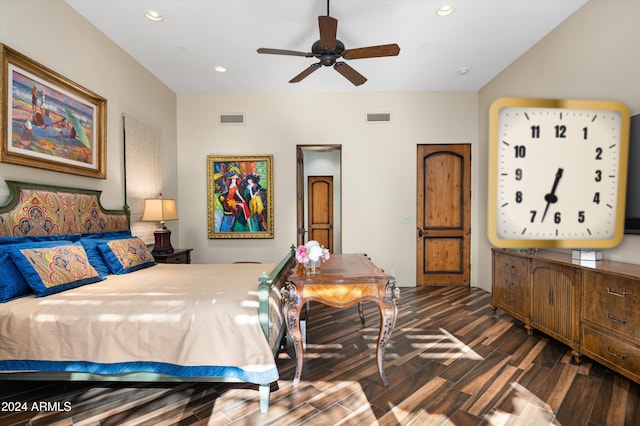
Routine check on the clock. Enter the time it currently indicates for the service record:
6:33
